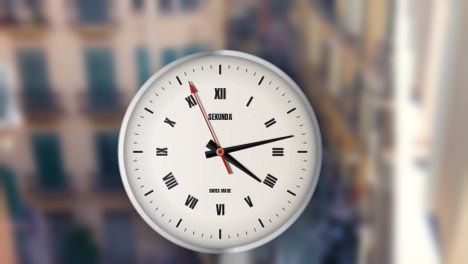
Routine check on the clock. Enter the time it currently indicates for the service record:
4:12:56
